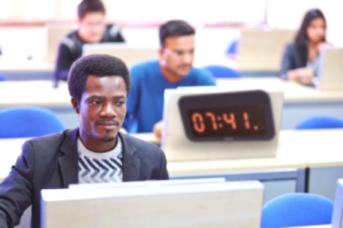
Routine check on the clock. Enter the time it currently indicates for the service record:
7:41
